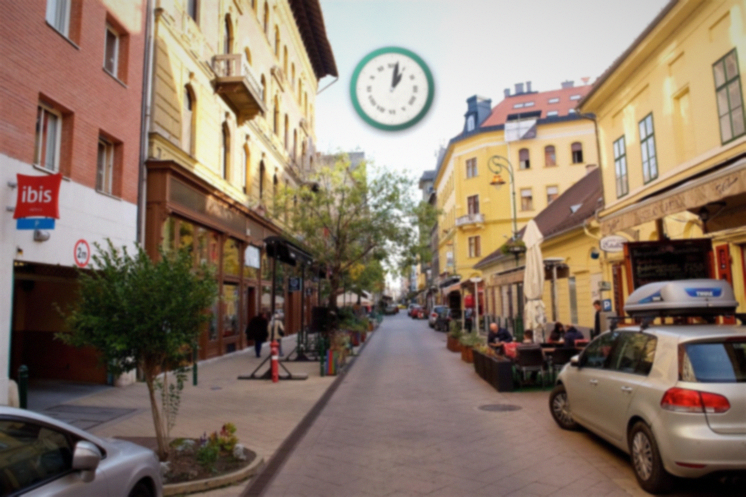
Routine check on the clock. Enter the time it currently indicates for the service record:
1:02
